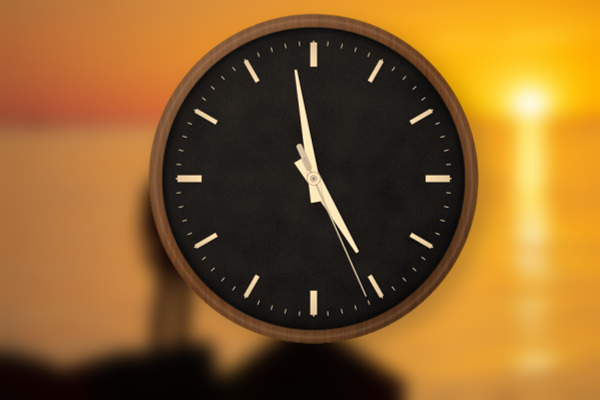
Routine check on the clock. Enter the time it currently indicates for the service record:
4:58:26
